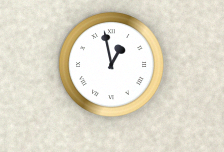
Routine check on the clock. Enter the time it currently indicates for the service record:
12:58
